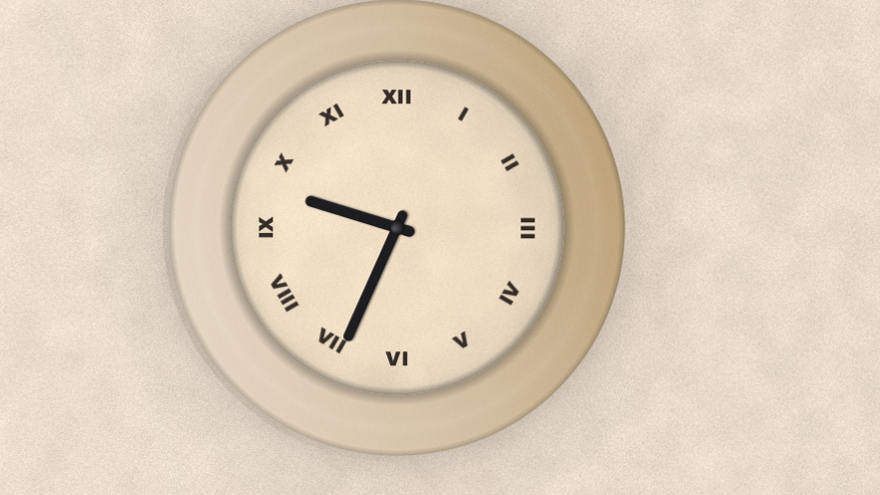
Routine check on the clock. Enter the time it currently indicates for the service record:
9:34
